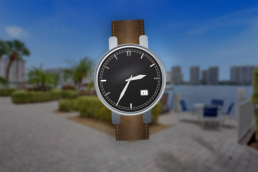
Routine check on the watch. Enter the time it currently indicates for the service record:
2:35
